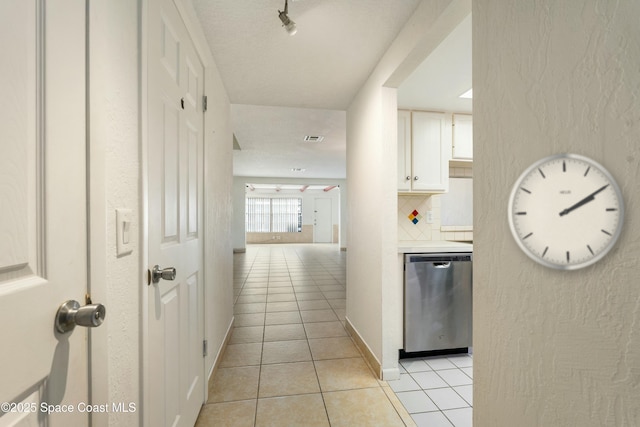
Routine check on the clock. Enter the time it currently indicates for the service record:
2:10
